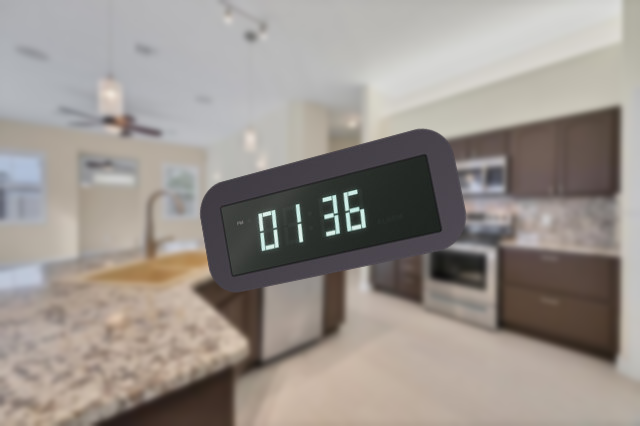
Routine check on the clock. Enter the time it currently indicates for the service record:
1:36
